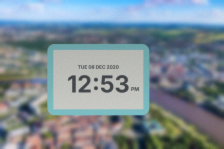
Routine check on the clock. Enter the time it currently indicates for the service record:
12:53
